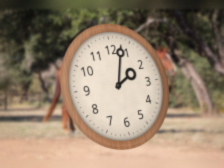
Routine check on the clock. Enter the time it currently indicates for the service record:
2:03
